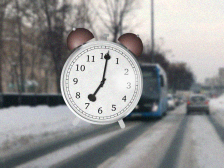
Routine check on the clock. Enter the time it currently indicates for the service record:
7:01
